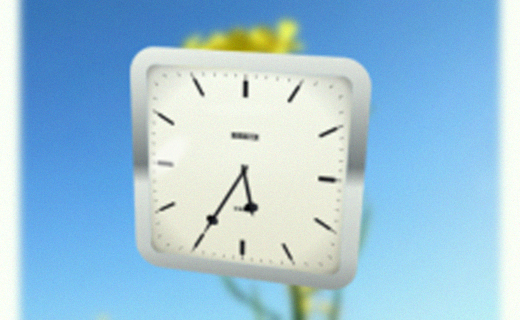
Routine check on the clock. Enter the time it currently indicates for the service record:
5:35
